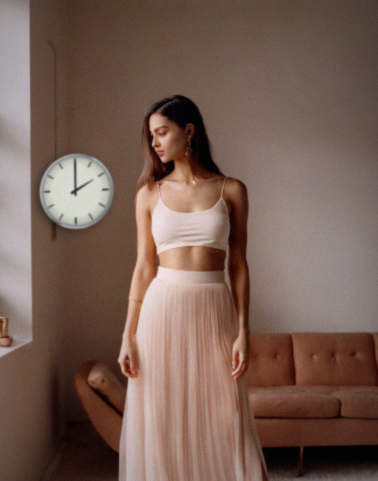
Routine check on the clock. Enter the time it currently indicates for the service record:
2:00
